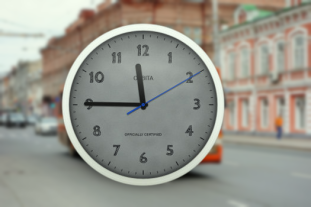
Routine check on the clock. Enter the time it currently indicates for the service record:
11:45:10
